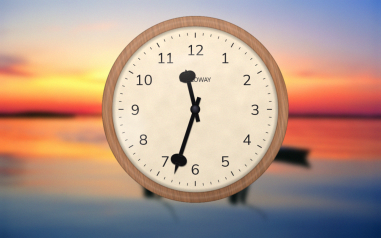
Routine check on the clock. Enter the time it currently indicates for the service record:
11:33
